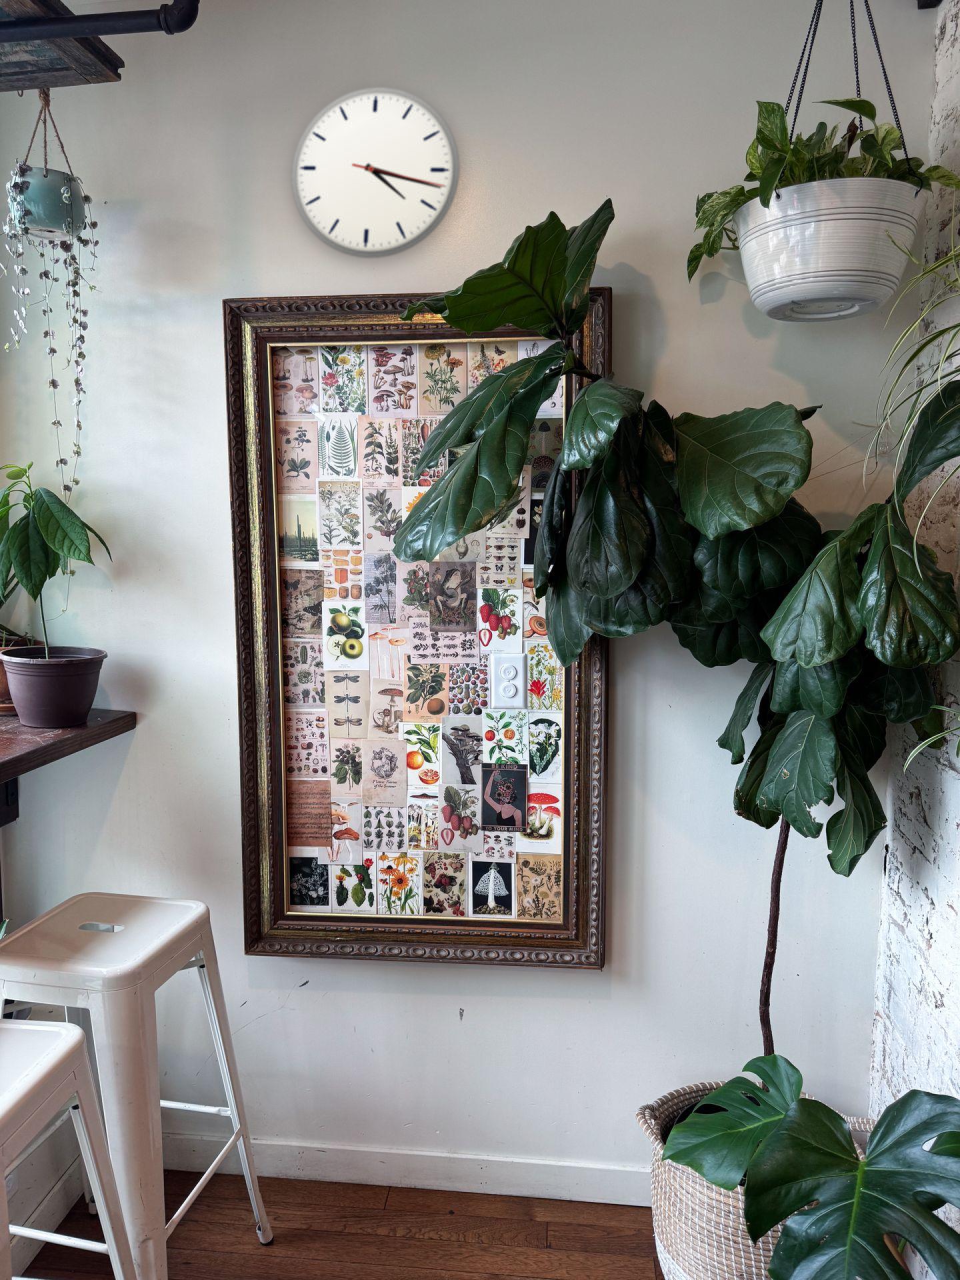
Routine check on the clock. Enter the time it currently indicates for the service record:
4:17:17
